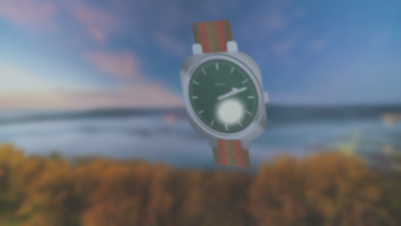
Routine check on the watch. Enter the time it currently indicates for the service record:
2:12
